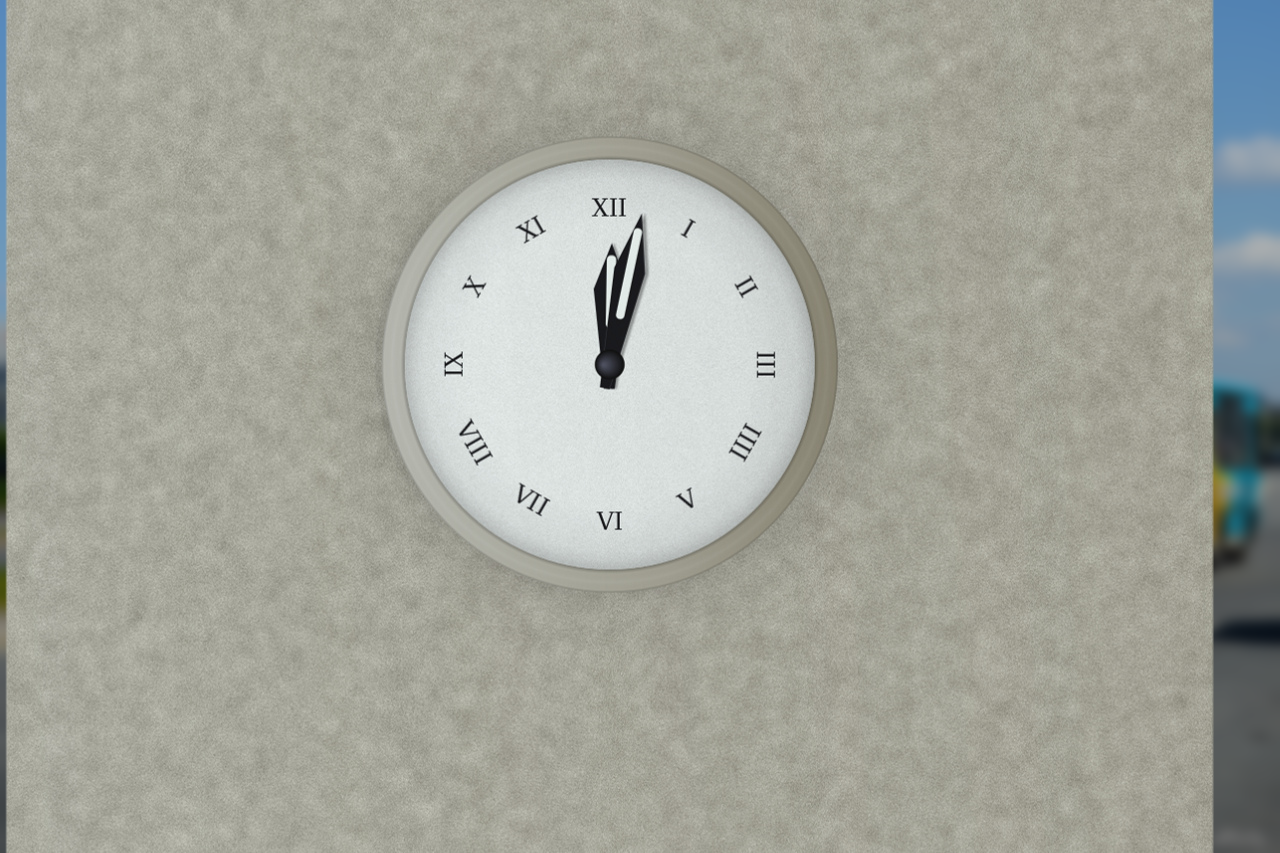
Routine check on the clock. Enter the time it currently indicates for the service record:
12:02
